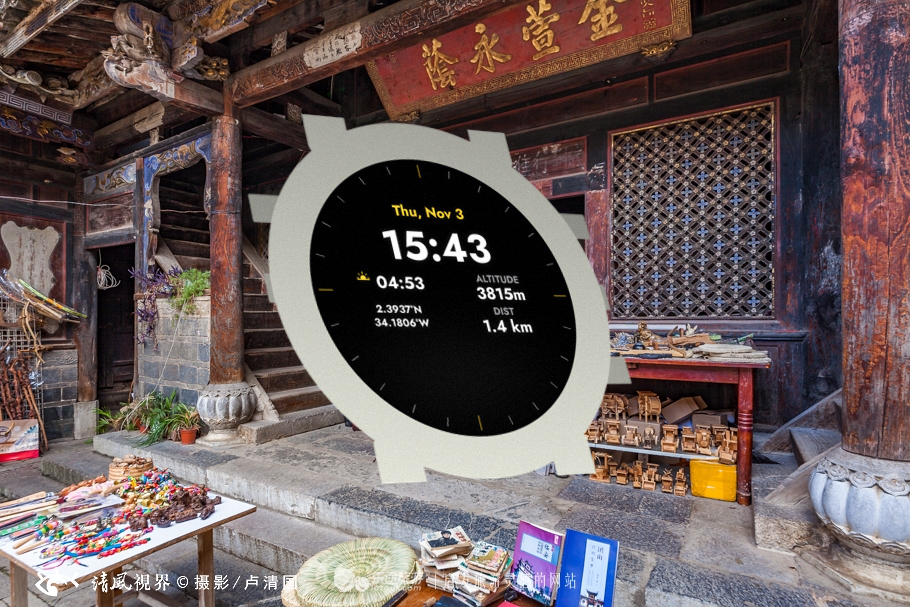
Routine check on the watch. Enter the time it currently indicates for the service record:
15:43
